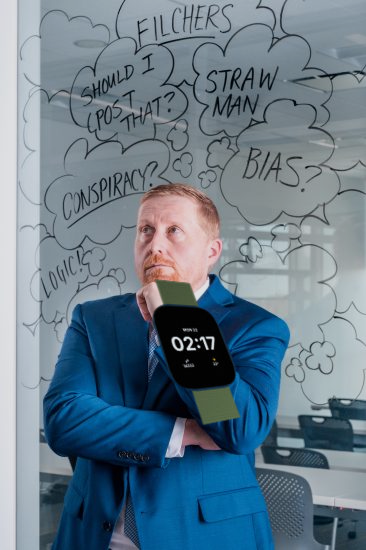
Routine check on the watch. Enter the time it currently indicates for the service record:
2:17
